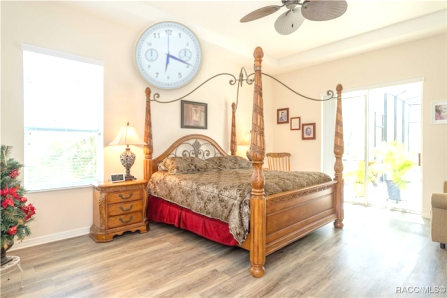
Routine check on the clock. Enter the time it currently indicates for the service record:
6:19
